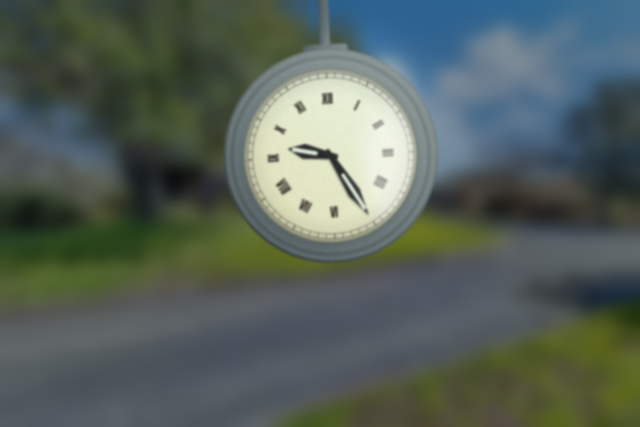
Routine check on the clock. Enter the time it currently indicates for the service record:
9:25
